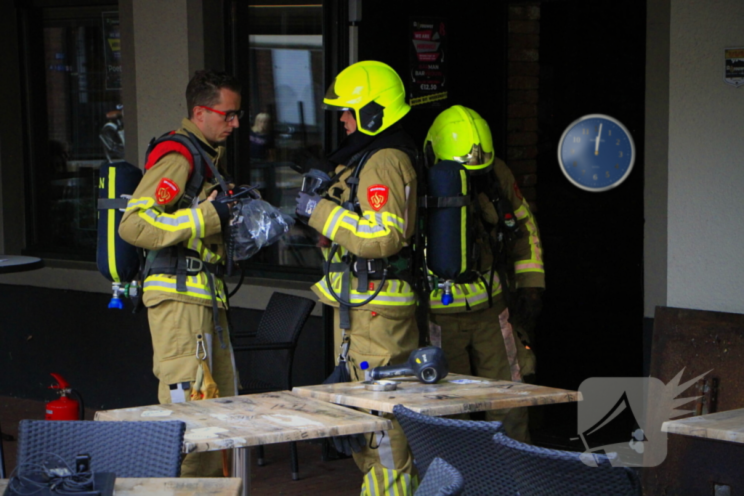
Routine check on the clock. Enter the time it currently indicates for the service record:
12:01
